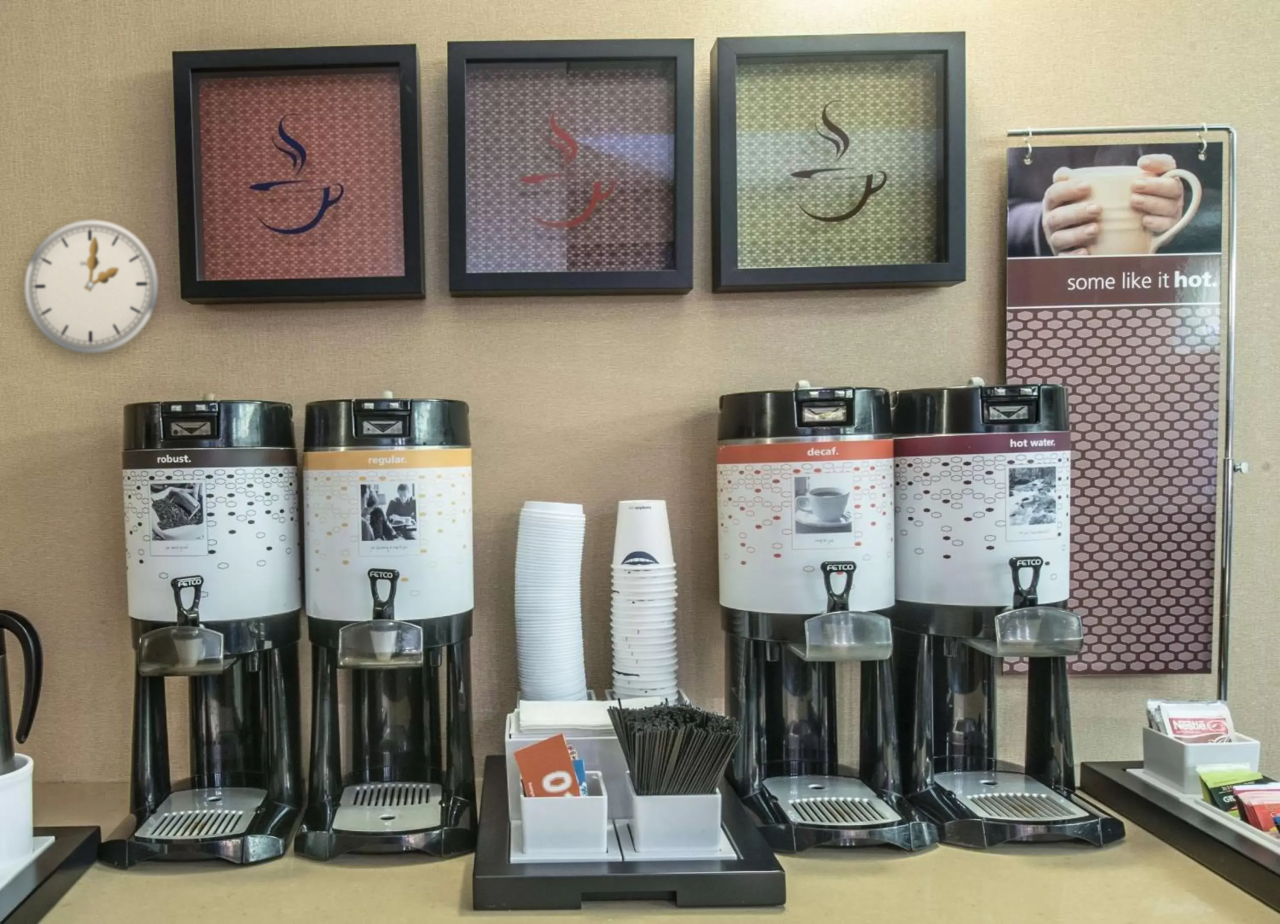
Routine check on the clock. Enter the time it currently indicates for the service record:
2:01
